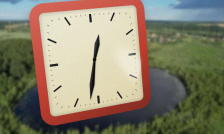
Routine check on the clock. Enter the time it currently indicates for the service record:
12:32
